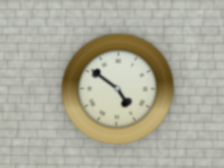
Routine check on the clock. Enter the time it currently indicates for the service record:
4:51
